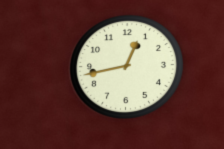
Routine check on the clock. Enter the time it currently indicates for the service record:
12:43
